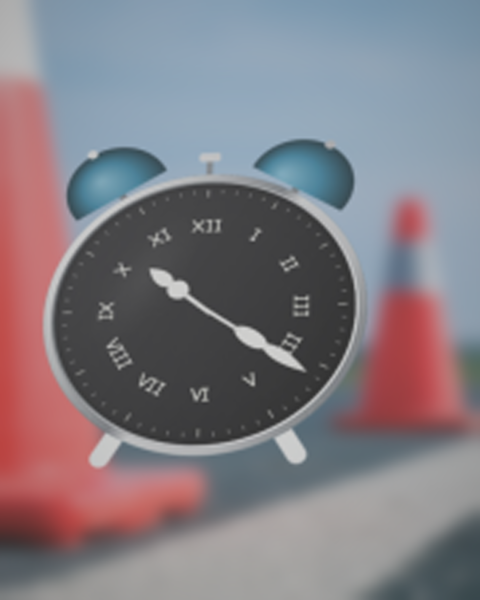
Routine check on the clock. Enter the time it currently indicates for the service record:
10:21
